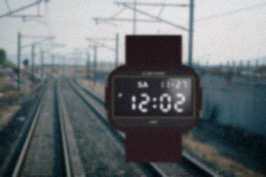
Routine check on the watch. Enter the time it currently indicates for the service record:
12:02
